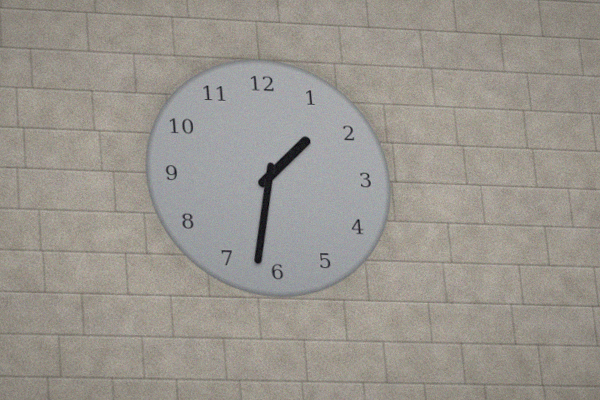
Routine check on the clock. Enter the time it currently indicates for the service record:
1:32
